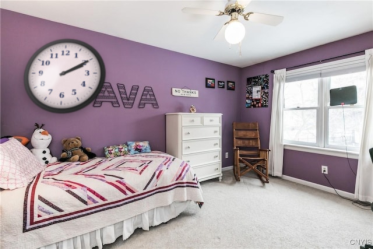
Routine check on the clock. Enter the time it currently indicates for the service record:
2:10
